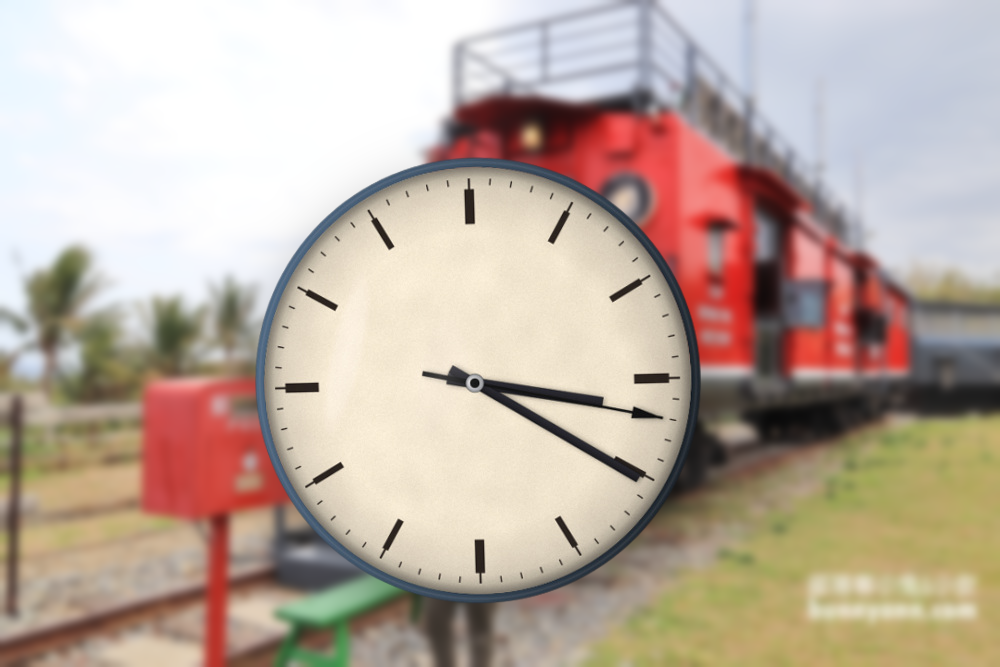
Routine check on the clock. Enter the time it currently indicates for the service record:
3:20:17
